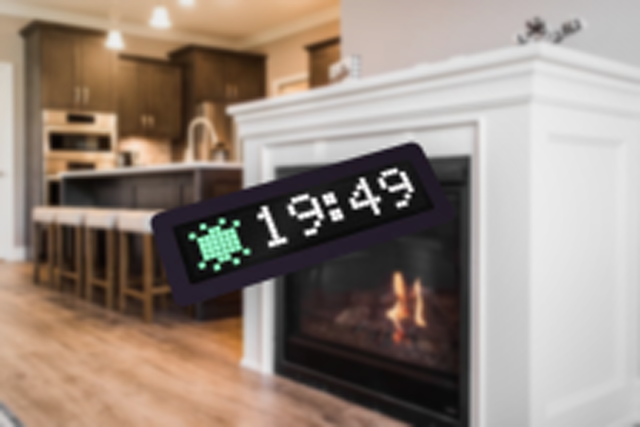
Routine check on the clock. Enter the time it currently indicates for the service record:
19:49
